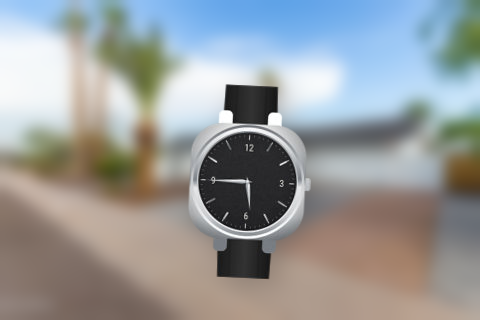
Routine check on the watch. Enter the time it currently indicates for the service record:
5:45
